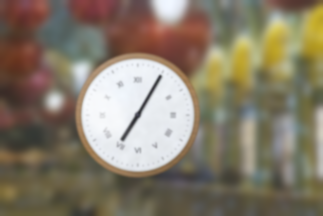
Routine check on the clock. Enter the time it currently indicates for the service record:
7:05
